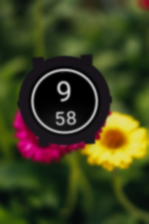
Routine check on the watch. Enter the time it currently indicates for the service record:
9:58
